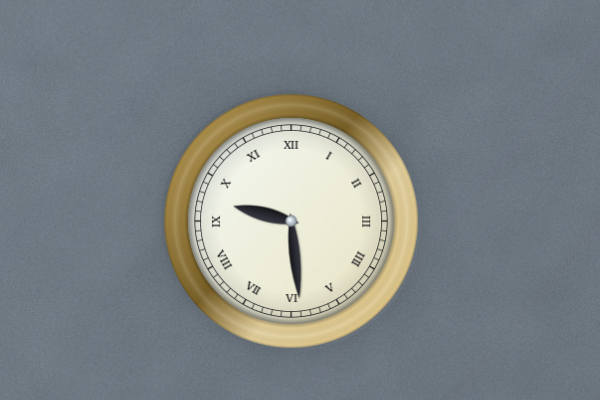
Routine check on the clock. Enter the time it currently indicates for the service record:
9:29
